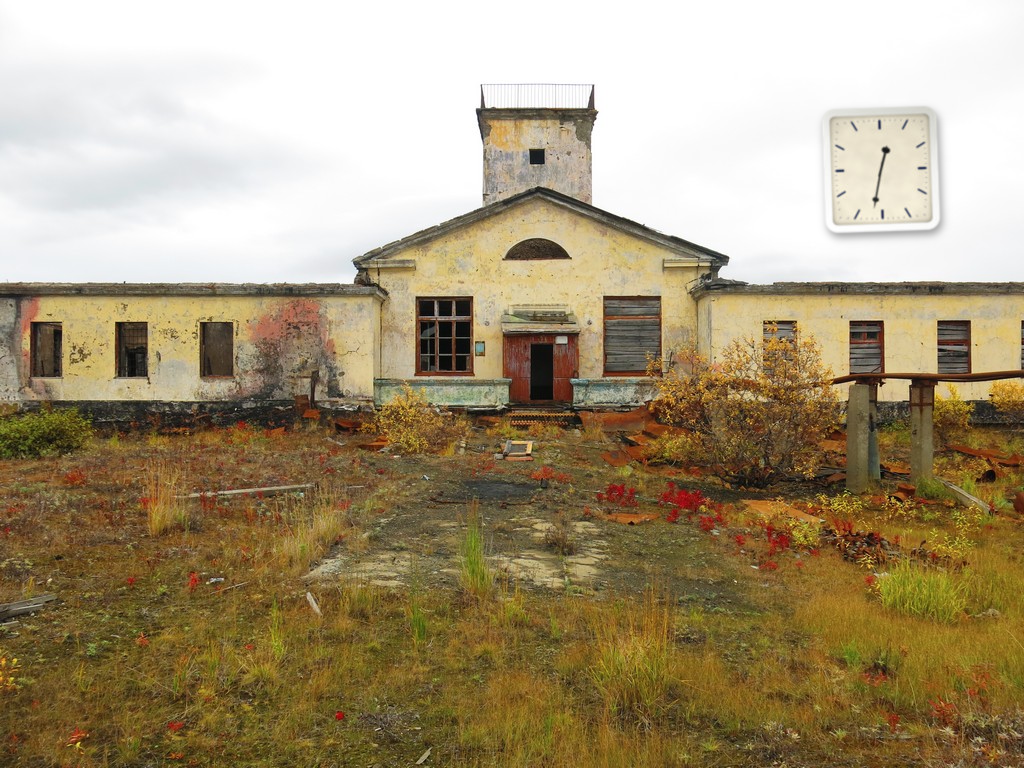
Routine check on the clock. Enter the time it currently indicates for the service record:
12:32
